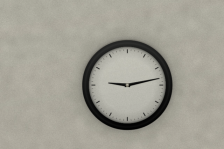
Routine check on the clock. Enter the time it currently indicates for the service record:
9:13
